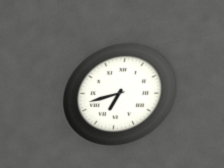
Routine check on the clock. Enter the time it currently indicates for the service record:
6:42
